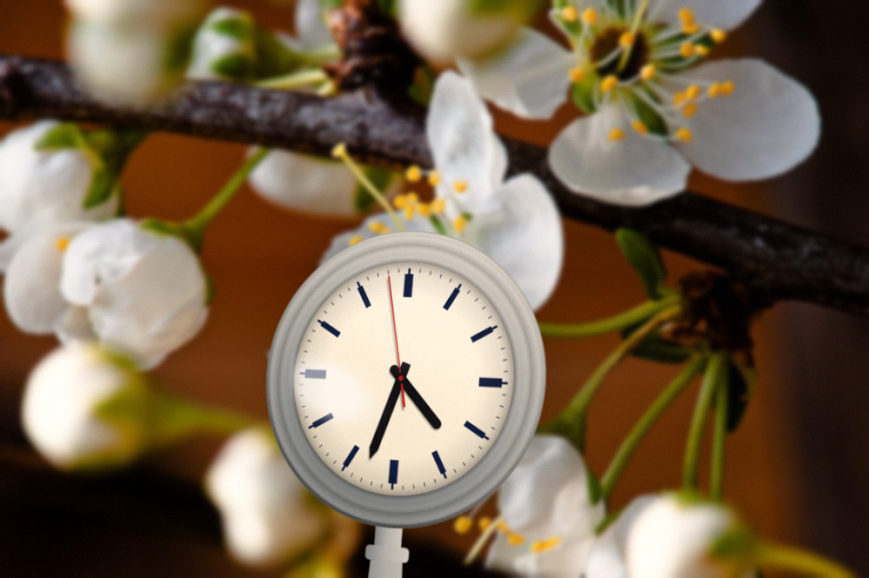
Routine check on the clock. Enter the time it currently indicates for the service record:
4:32:58
